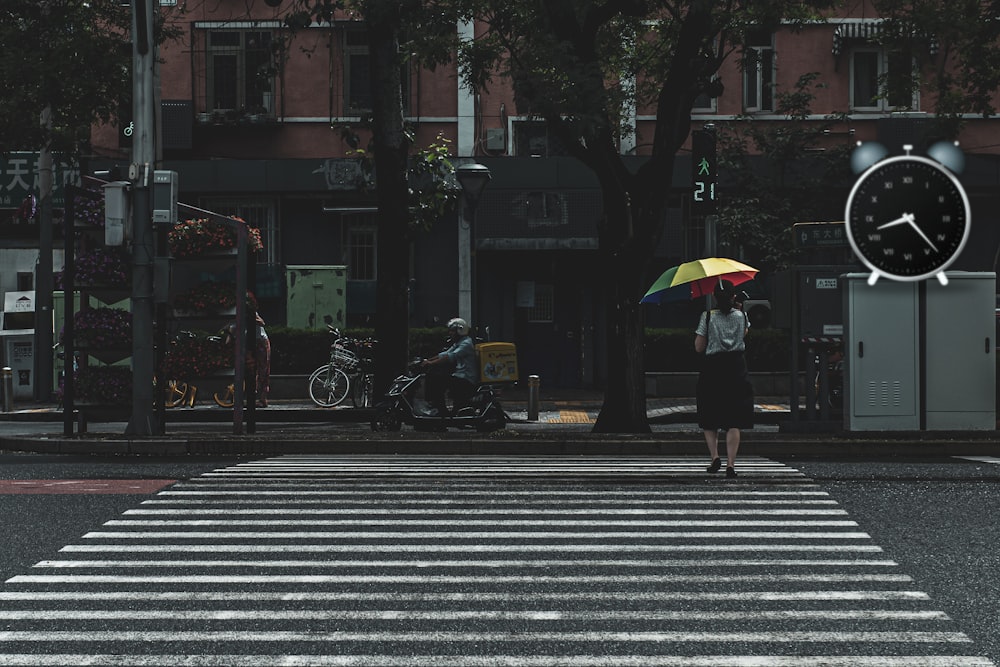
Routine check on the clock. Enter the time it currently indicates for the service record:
8:23
